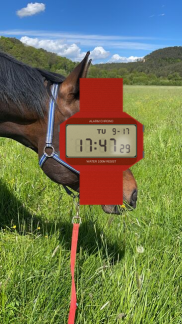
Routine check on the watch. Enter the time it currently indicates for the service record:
17:47:29
